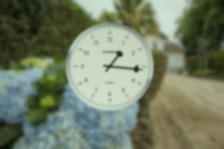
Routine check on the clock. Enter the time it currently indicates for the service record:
1:16
